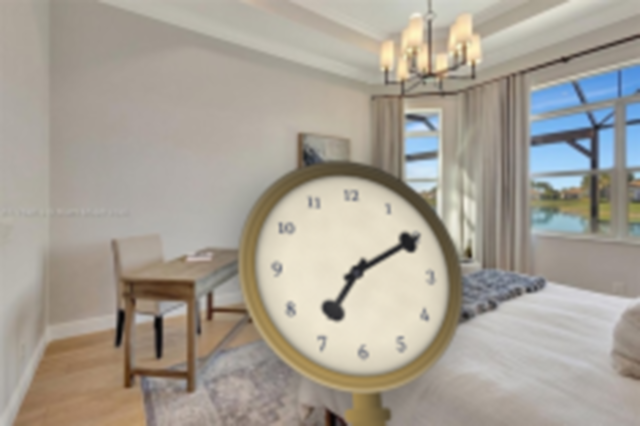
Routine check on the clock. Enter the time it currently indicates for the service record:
7:10
